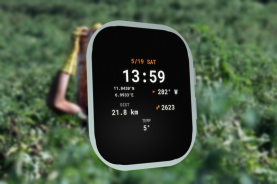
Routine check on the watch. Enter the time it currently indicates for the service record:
13:59
